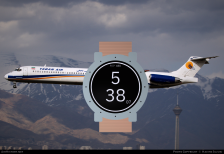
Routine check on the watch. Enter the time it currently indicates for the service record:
5:38
